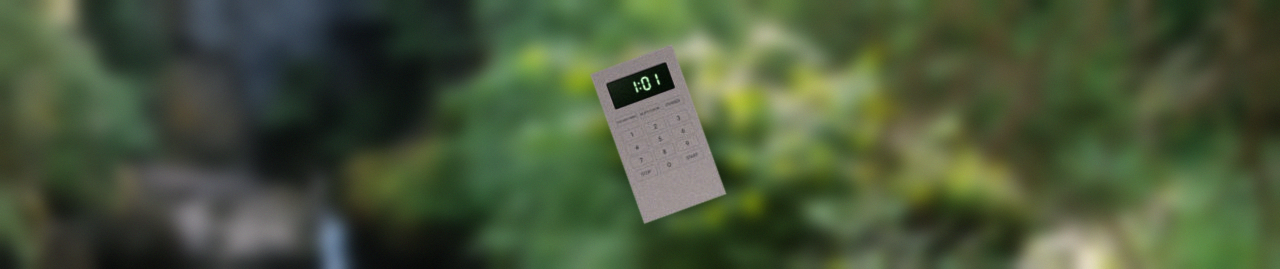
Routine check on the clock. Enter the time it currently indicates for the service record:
1:01
